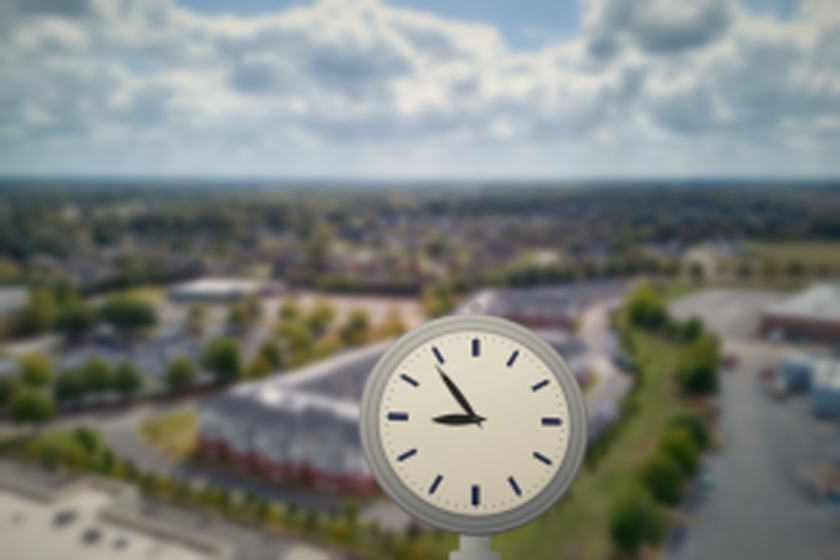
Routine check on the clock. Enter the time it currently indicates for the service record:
8:54
